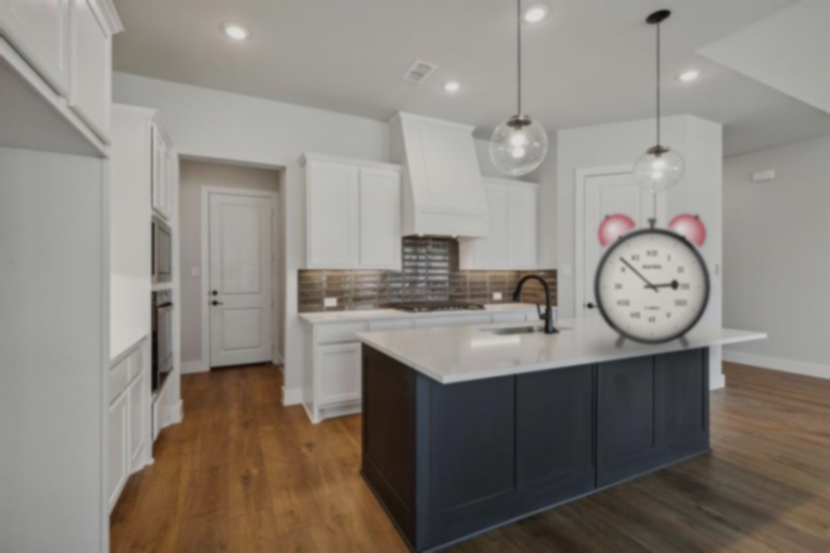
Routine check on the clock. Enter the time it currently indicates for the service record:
2:52
